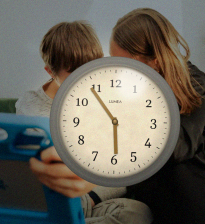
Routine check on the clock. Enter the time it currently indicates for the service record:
5:54
